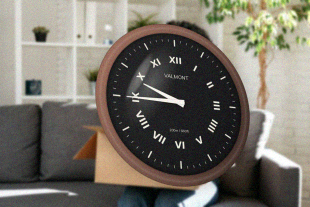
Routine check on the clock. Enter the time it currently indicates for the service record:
9:45
